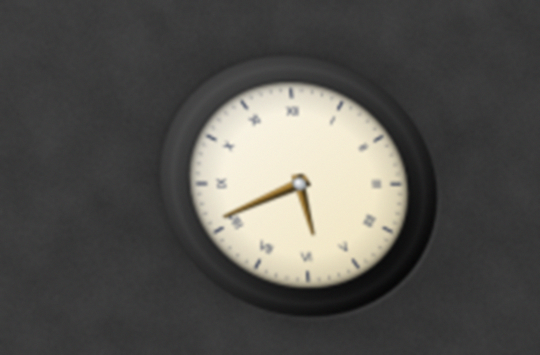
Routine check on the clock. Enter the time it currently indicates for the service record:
5:41
